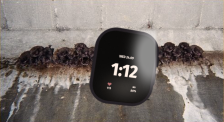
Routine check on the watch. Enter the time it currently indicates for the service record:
1:12
